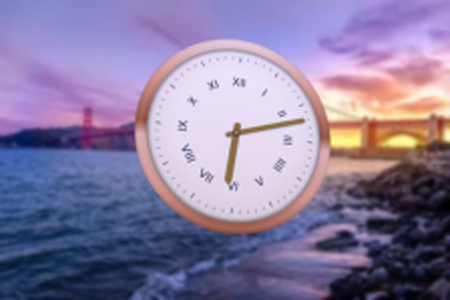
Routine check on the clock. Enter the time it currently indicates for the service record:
6:12
